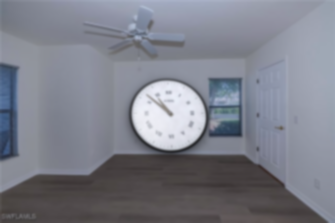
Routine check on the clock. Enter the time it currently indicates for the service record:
10:52
